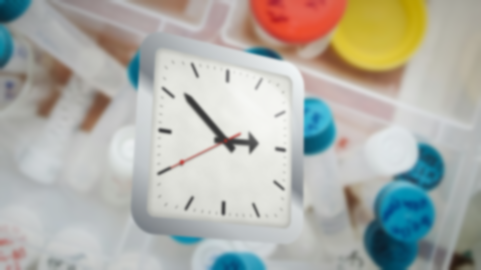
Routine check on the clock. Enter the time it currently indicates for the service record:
2:51:40
